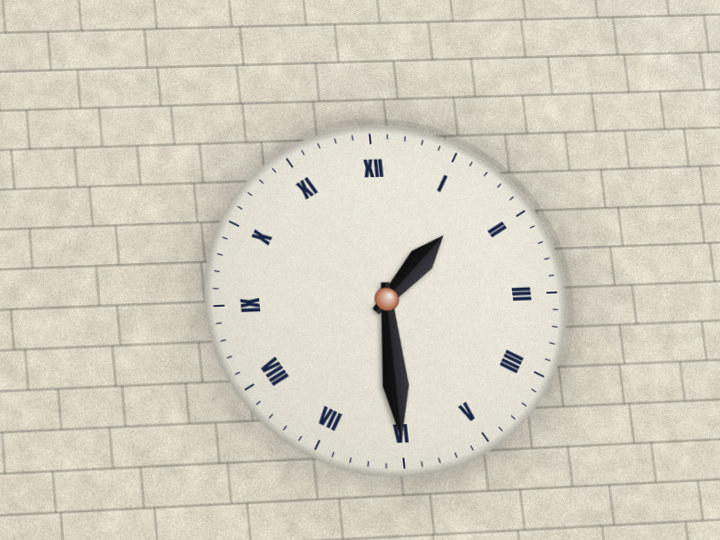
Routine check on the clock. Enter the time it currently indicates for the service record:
1:30
